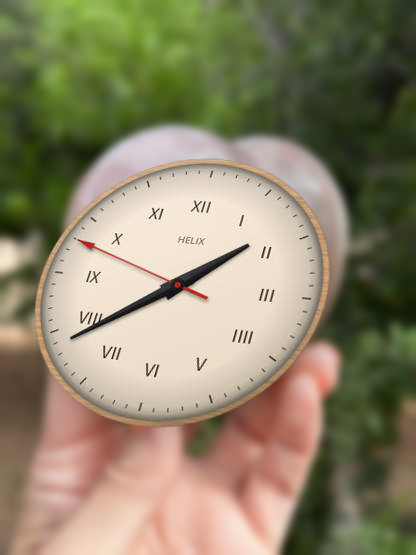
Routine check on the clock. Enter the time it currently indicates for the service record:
1:38:48
